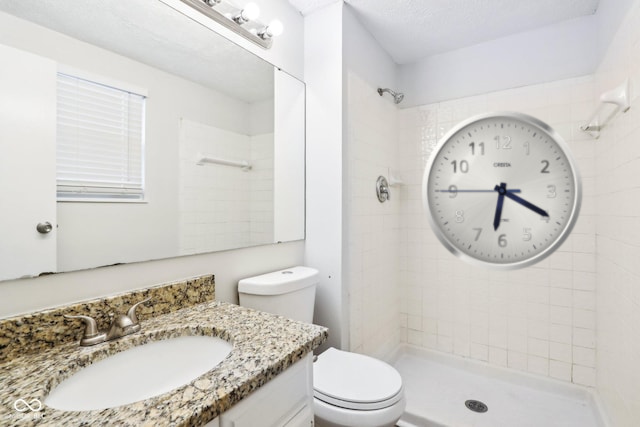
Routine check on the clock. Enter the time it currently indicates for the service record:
6:19:45
